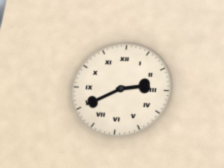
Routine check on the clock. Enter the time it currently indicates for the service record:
2:40
